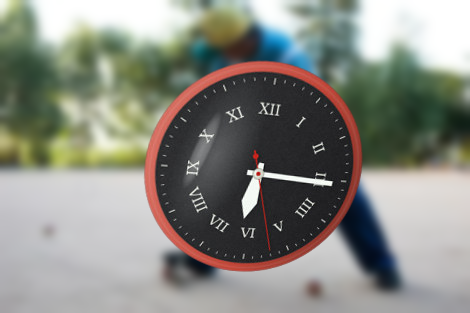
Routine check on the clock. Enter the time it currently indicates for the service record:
6:15:27
